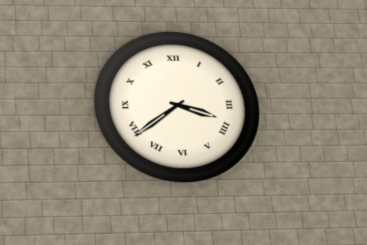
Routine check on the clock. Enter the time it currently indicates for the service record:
3:39
